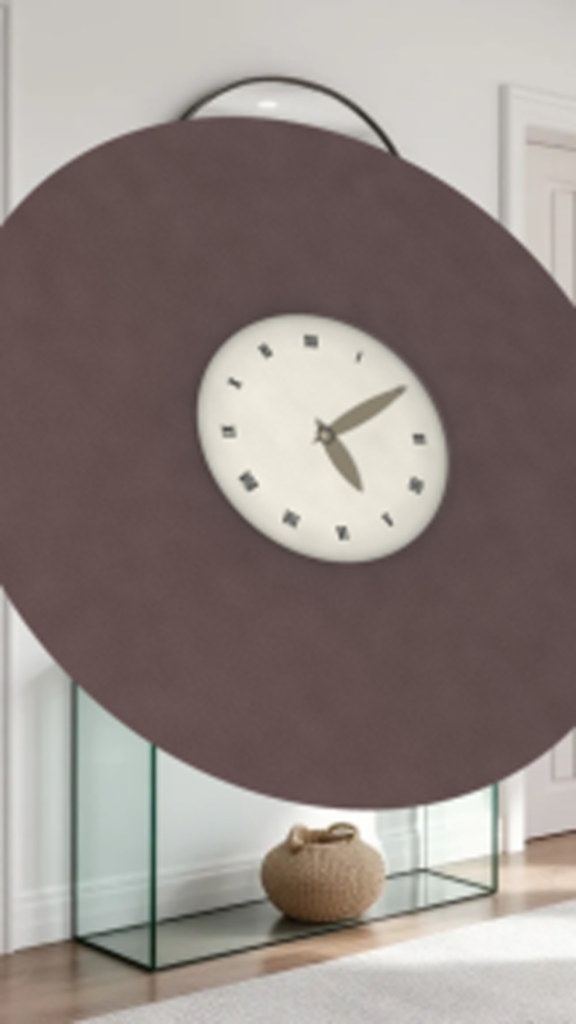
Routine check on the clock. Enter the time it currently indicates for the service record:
5:10
